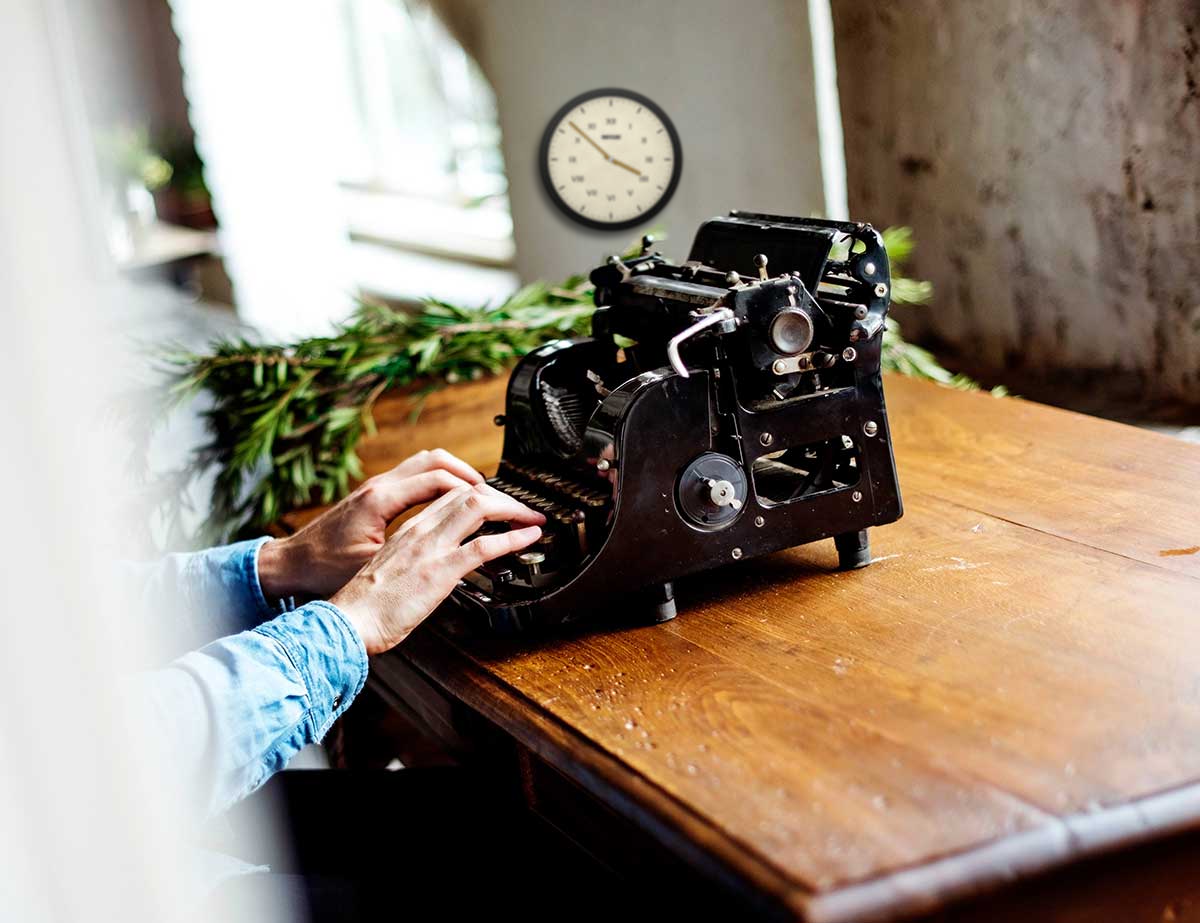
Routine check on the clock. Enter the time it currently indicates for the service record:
3:52
